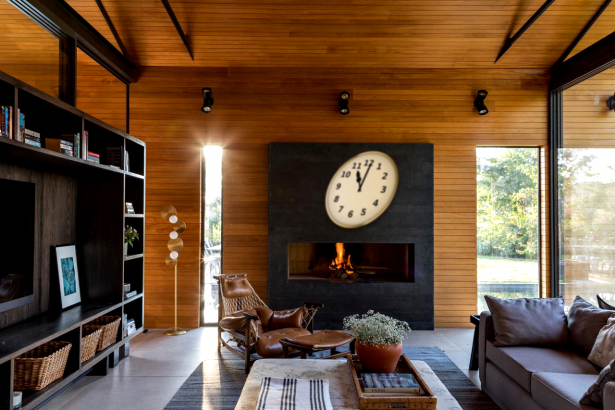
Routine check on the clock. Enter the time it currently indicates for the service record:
11:01
